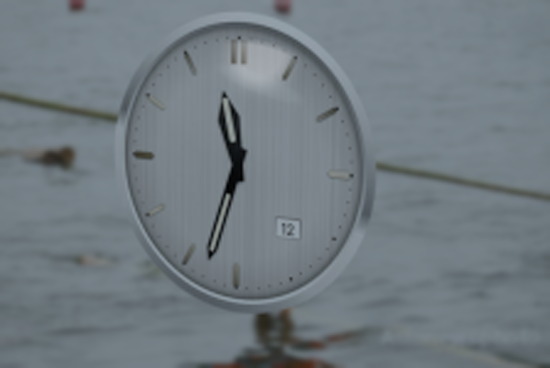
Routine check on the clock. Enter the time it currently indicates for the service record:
11:33
